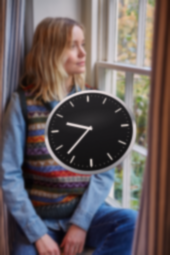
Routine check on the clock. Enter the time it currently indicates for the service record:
9:37
